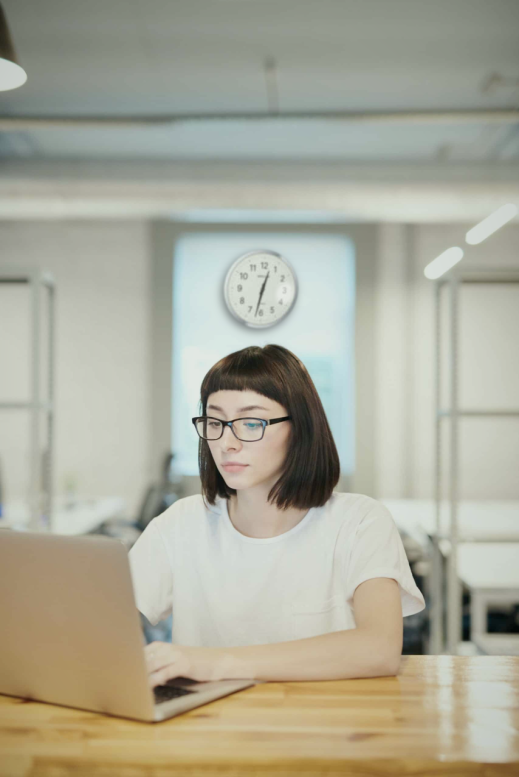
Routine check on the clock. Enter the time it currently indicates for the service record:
12:32
